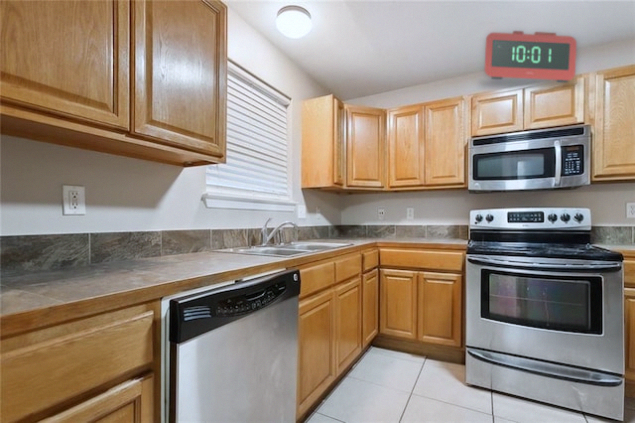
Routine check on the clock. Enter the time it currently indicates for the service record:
10:01
